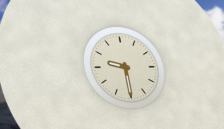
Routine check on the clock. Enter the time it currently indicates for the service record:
9:30
